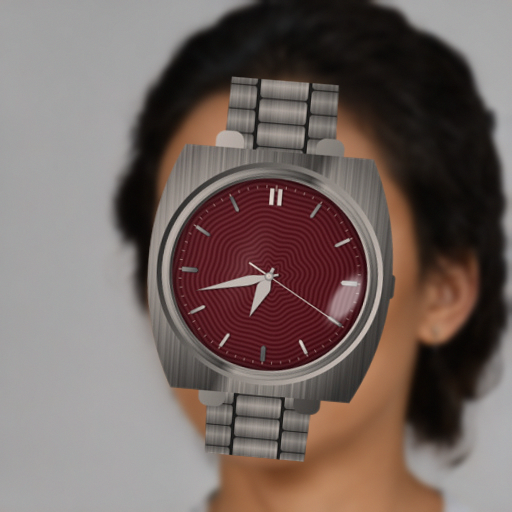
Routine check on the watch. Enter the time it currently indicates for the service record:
6:42:20
